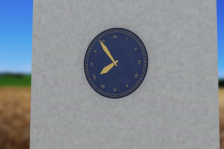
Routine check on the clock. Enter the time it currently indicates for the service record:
7:54
